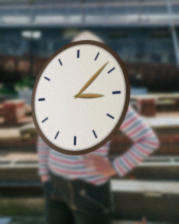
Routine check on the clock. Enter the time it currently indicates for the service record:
3:08
